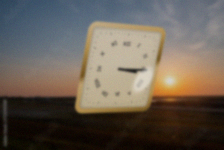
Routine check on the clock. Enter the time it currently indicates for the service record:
3:15
